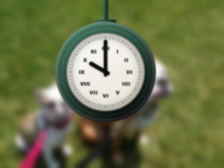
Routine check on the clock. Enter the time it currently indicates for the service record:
10:00
